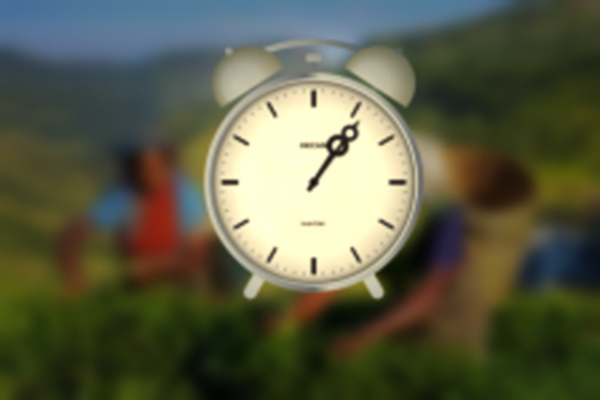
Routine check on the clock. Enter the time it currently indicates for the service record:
1:06
